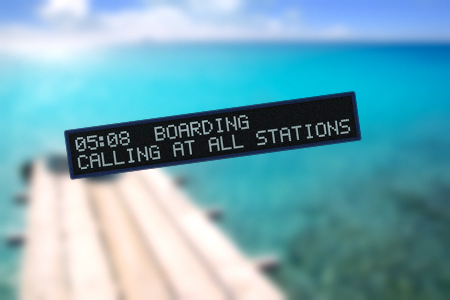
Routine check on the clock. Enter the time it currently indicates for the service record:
5:08
